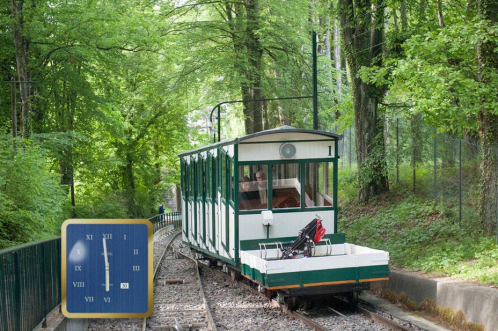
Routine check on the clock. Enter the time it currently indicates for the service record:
5:59
